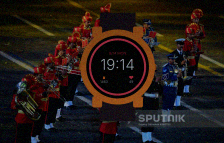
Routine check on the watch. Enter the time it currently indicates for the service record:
19:14
